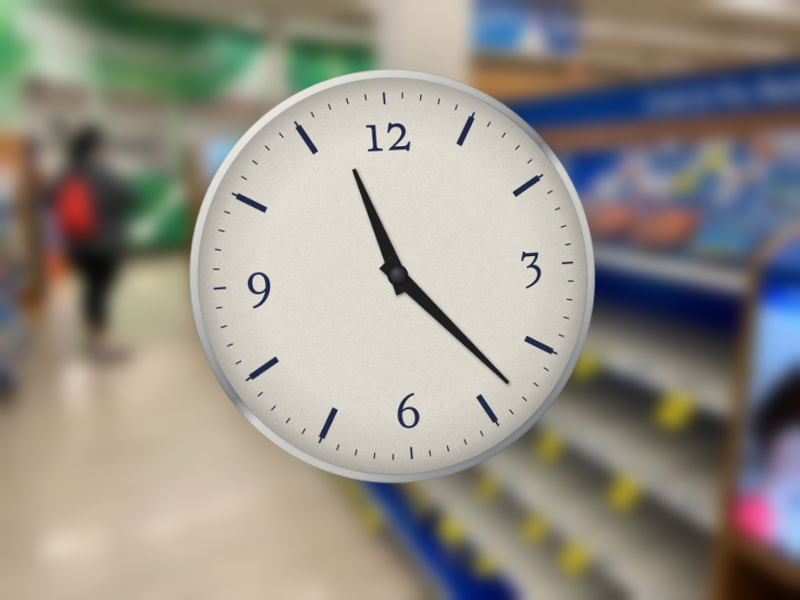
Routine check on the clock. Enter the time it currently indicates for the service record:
11:23
